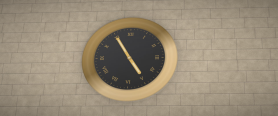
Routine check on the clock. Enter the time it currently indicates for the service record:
4:55
